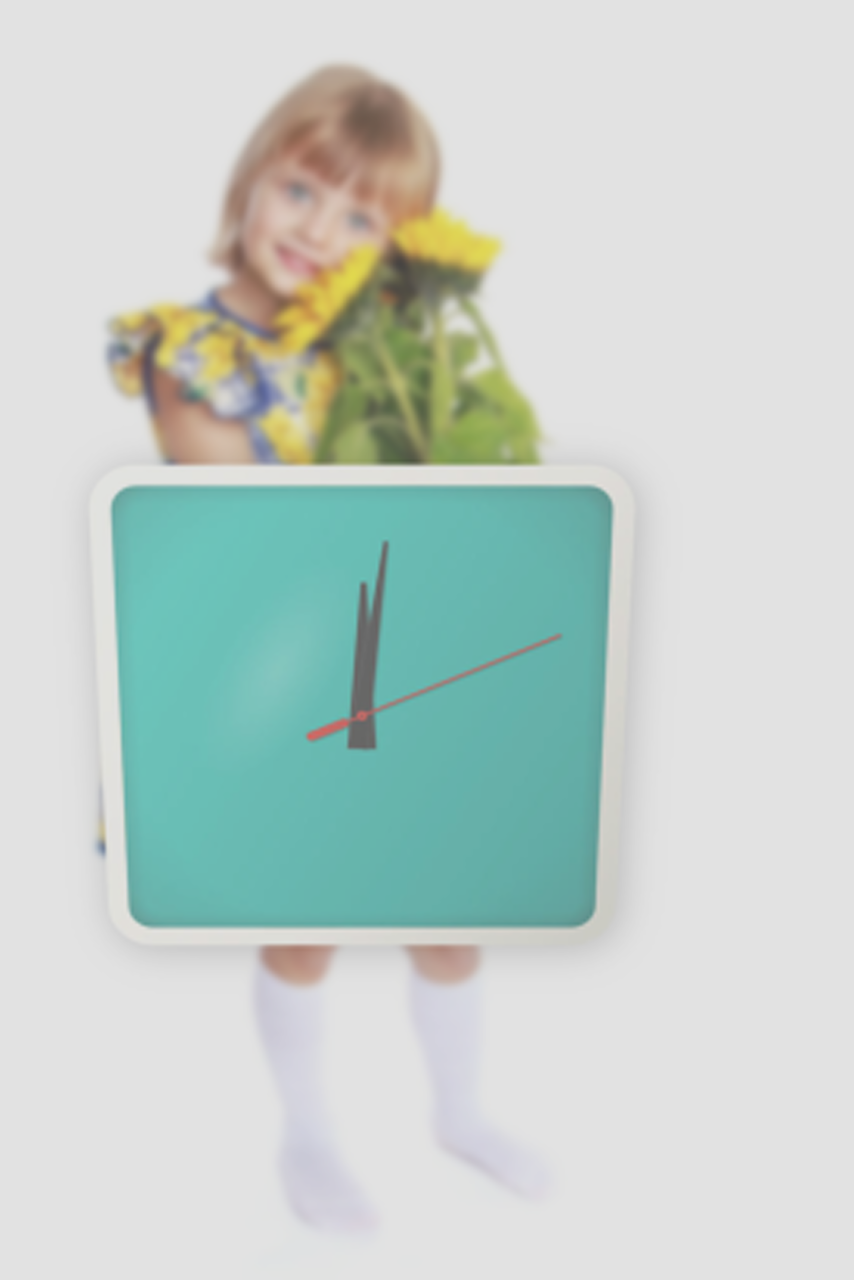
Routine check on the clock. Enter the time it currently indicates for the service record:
12:01:11
